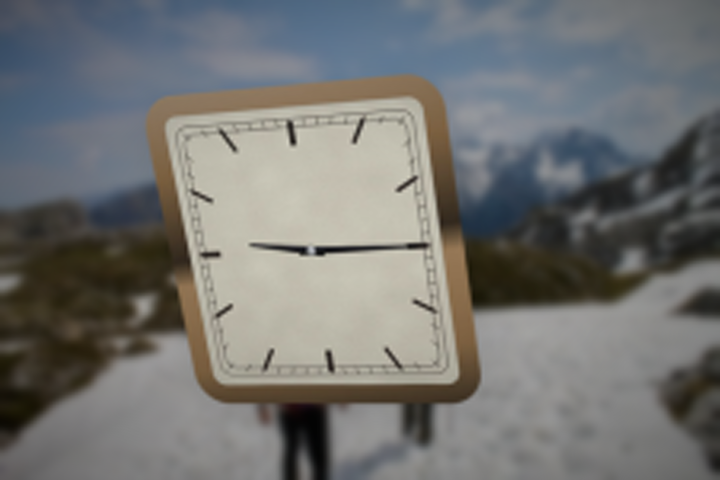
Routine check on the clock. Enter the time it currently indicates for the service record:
9:15
